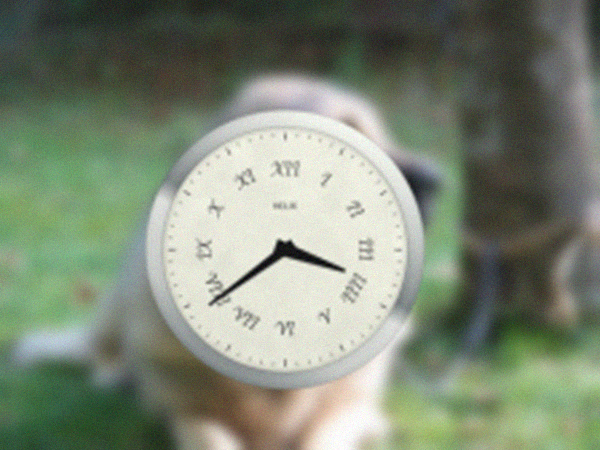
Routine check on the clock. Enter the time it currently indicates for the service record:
3:39
